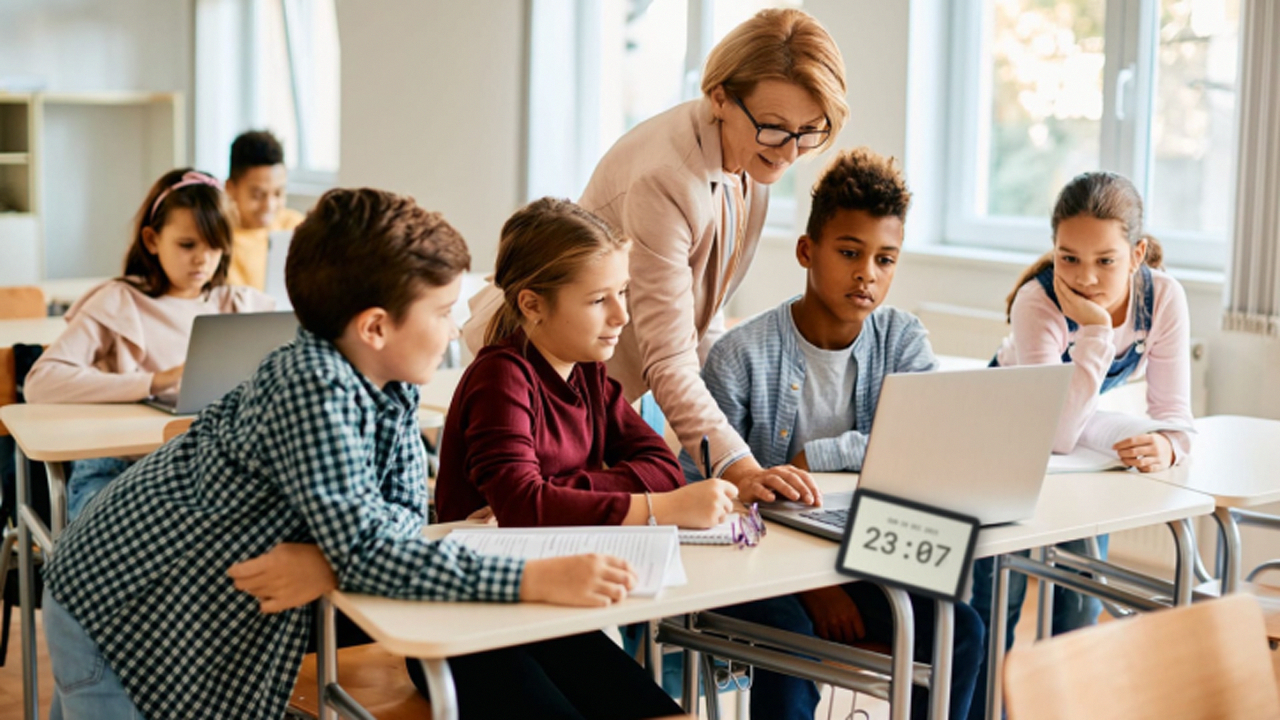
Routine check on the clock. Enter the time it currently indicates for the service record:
23:07
